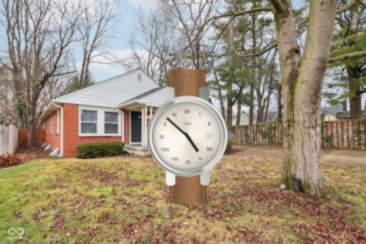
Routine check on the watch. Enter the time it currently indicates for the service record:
4:52
